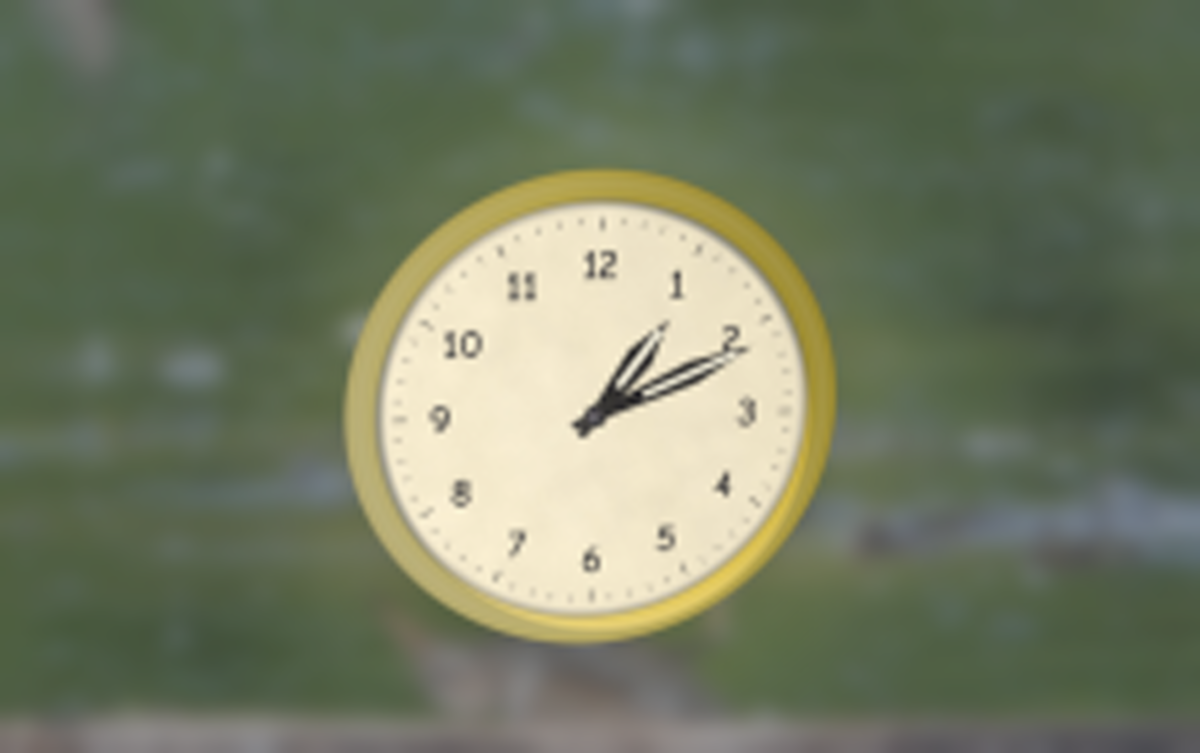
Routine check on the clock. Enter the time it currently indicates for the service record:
1:11
